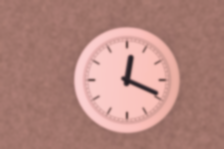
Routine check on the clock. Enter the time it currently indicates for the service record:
12:19
